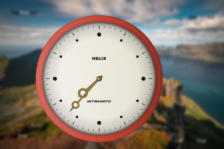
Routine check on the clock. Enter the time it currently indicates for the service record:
7:37
